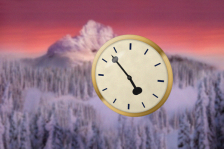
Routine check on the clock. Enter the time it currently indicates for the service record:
4:53
